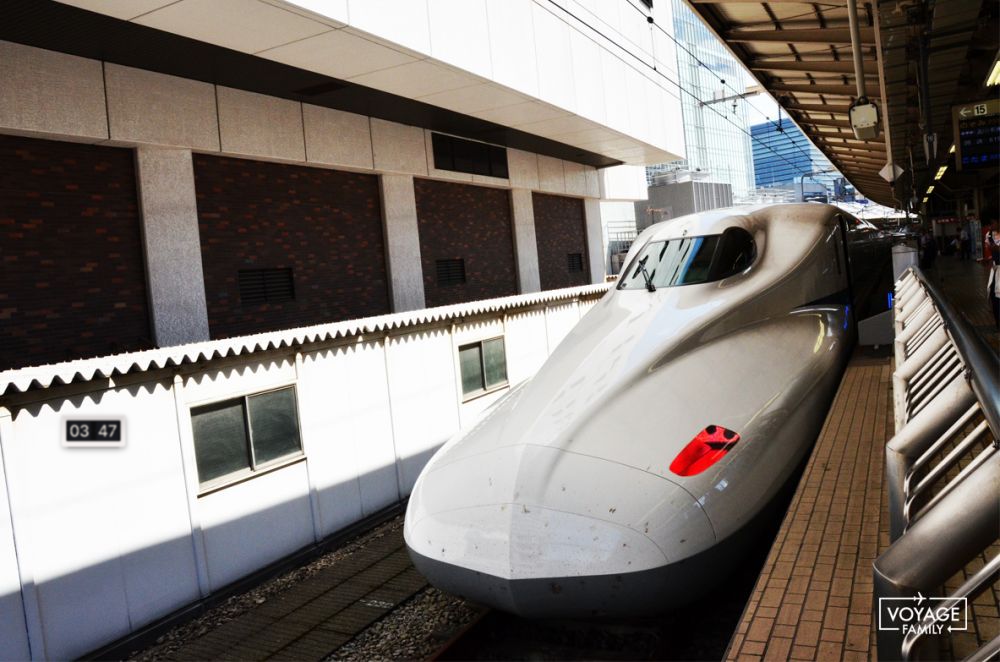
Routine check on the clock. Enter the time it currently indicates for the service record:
3:47
